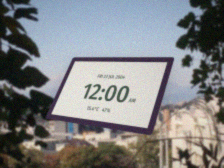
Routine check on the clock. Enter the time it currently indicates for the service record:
12:00
